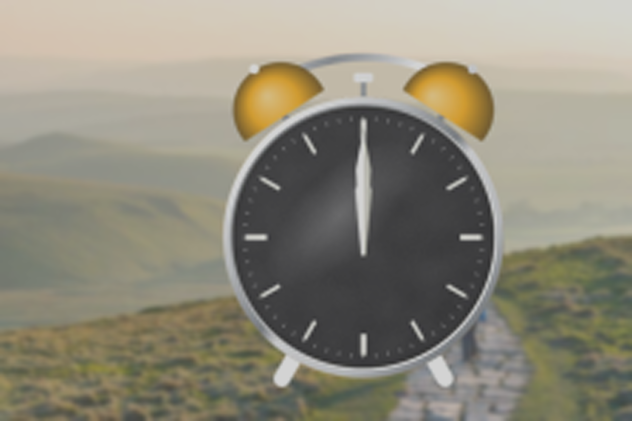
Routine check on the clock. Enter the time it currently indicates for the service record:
12:00
